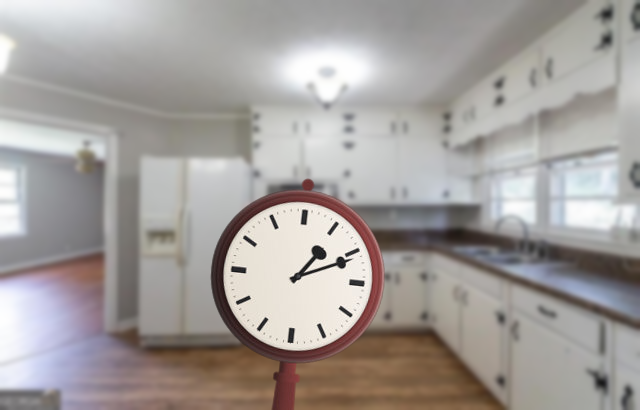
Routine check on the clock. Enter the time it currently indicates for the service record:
1:11
